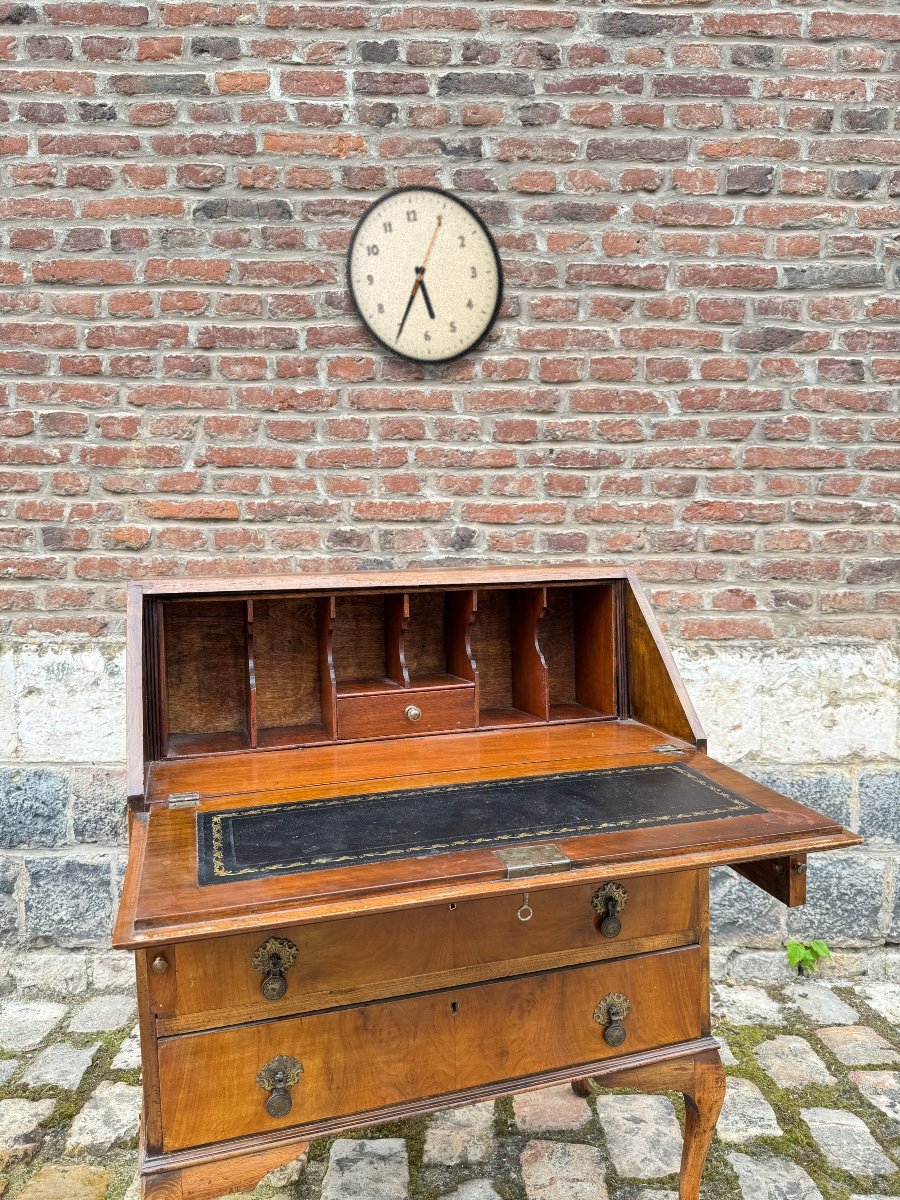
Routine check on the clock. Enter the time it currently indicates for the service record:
5:35:05
